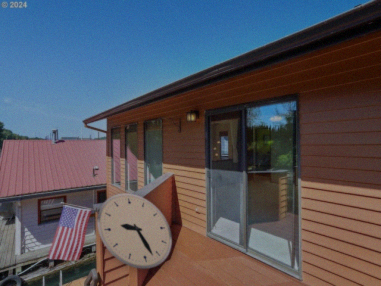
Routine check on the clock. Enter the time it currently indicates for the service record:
9:27
